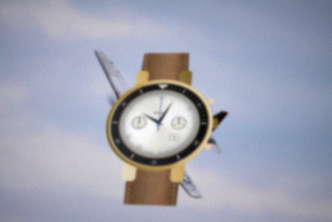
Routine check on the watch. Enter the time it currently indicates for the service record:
10:04
